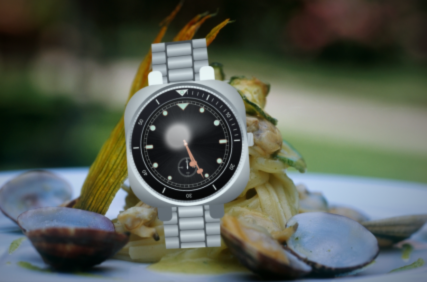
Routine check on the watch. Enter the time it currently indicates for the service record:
5:26
